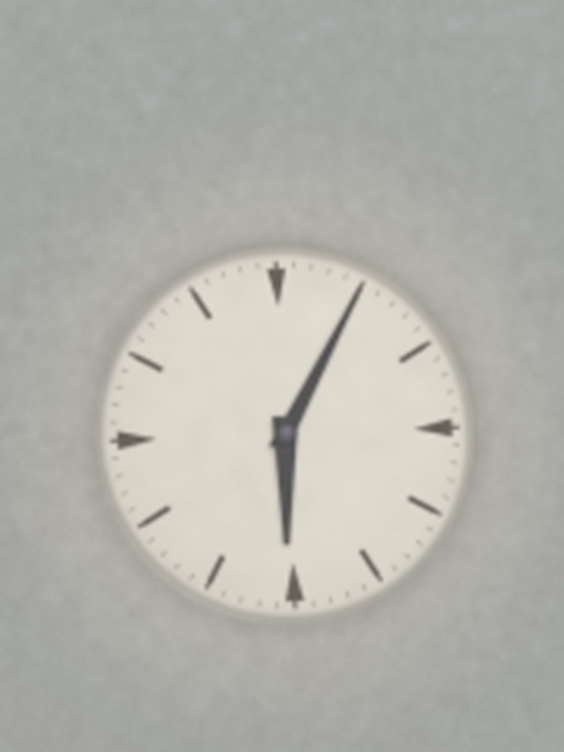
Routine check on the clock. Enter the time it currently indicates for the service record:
6:05
